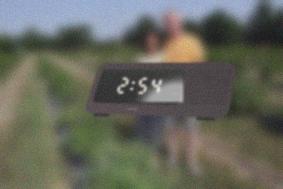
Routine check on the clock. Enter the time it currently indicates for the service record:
2:54
